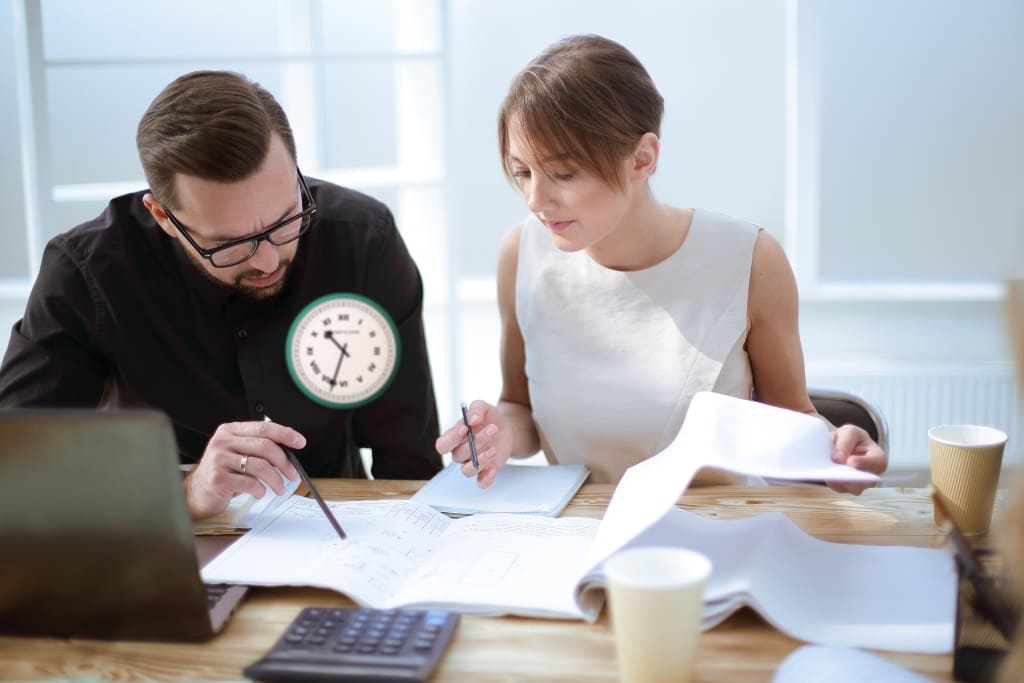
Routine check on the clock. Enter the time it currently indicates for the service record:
10:33
